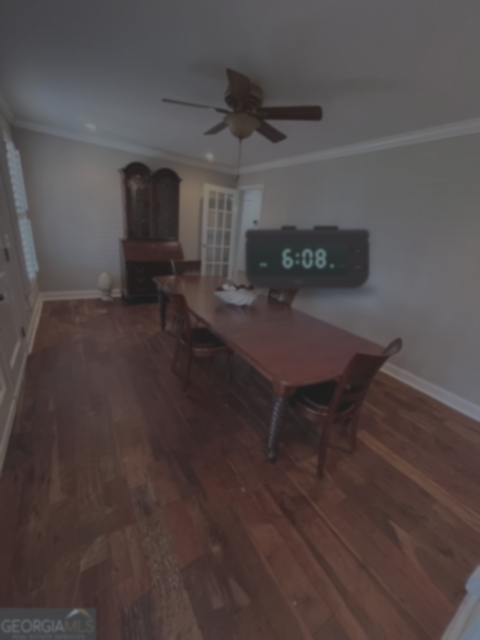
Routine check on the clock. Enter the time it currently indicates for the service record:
6:08
